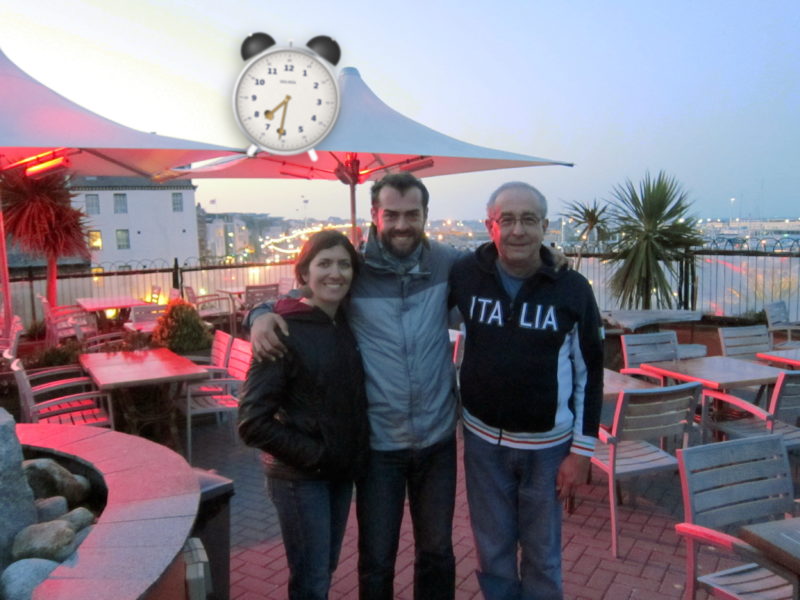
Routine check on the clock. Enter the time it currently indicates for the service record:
7:31
